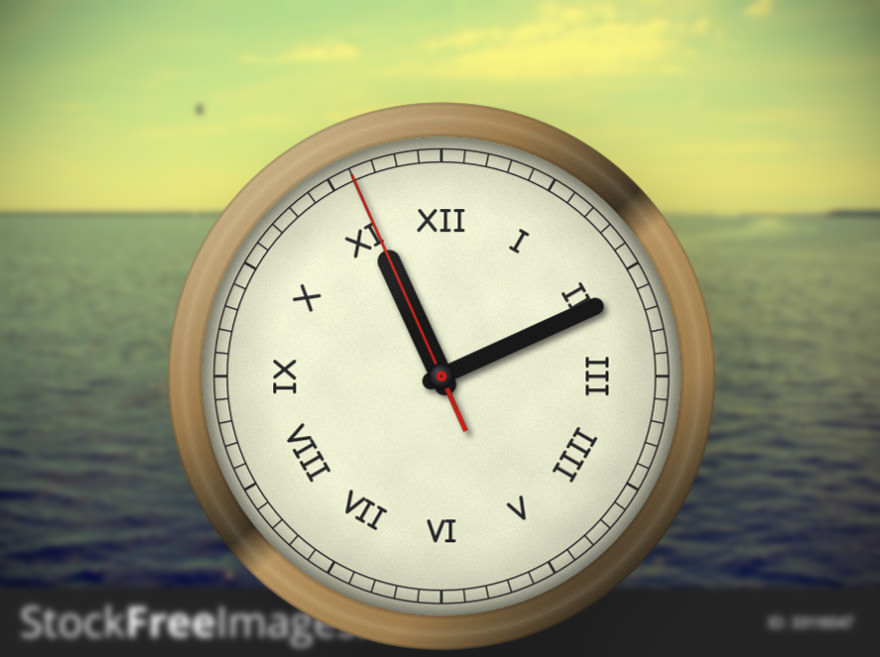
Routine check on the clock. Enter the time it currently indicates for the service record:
11:10:56
